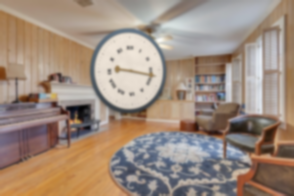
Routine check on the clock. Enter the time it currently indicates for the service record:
9:17
